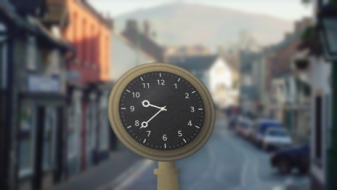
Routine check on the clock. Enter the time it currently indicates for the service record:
9:38
